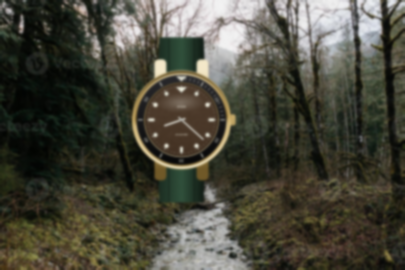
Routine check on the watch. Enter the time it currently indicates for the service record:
8:22
